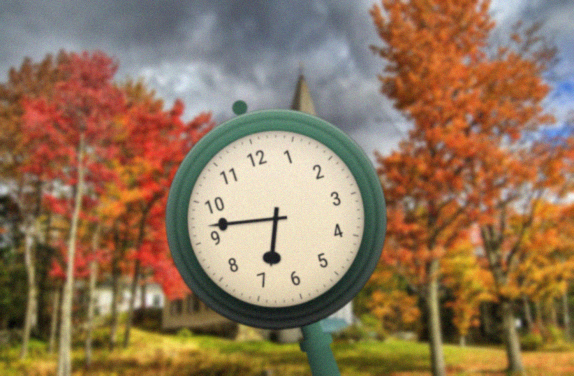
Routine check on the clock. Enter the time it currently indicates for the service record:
6:47
